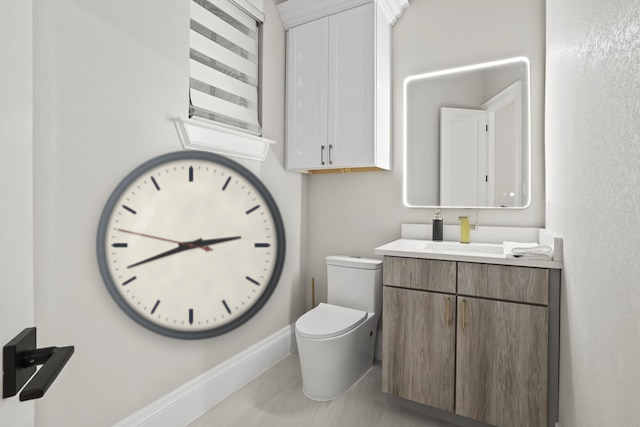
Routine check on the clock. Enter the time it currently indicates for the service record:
2:41:47
